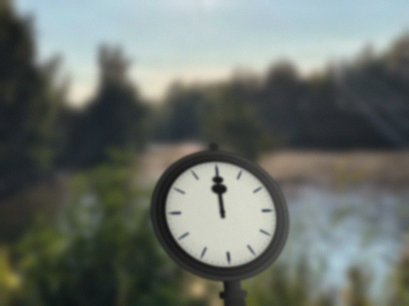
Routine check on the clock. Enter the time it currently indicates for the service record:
12:00
